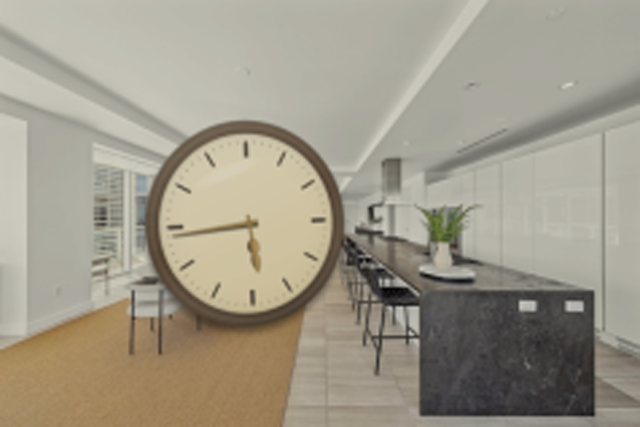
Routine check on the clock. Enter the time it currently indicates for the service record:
5:44
